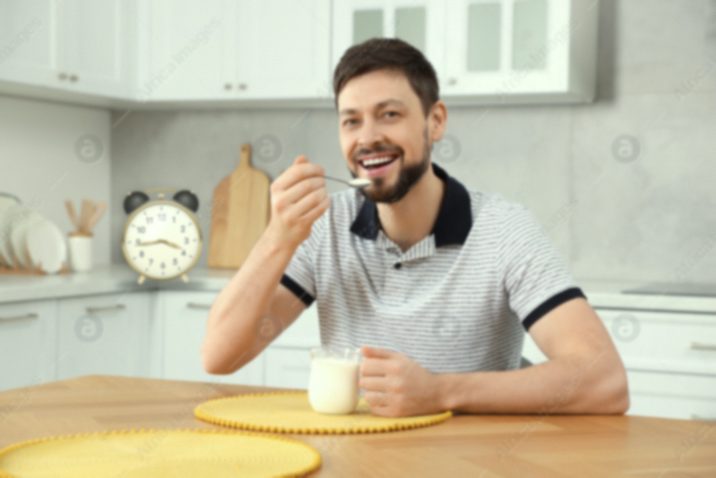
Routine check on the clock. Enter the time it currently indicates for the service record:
3:44
